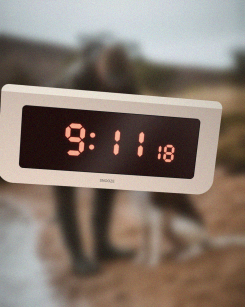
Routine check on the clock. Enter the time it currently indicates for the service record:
9:11:18
